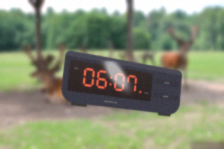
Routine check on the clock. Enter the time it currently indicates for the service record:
6:07
